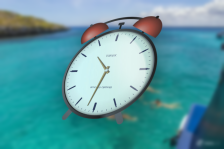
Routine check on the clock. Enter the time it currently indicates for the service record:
10:32
